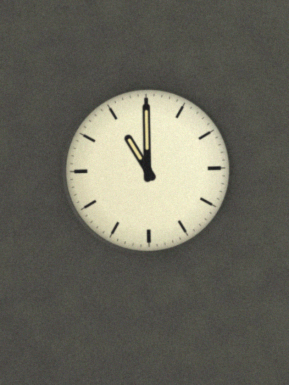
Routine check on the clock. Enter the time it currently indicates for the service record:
11:00
